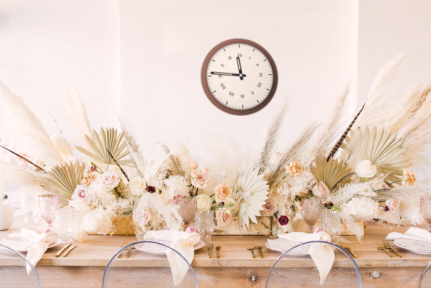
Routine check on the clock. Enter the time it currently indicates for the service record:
11:46
